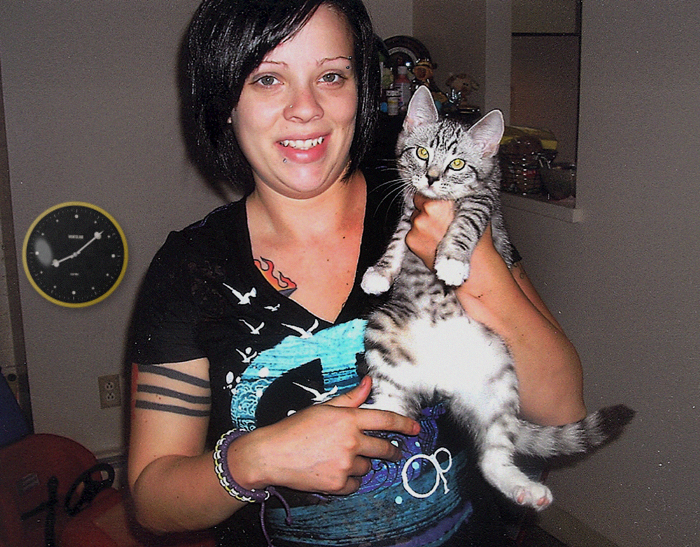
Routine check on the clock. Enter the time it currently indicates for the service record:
8:08
